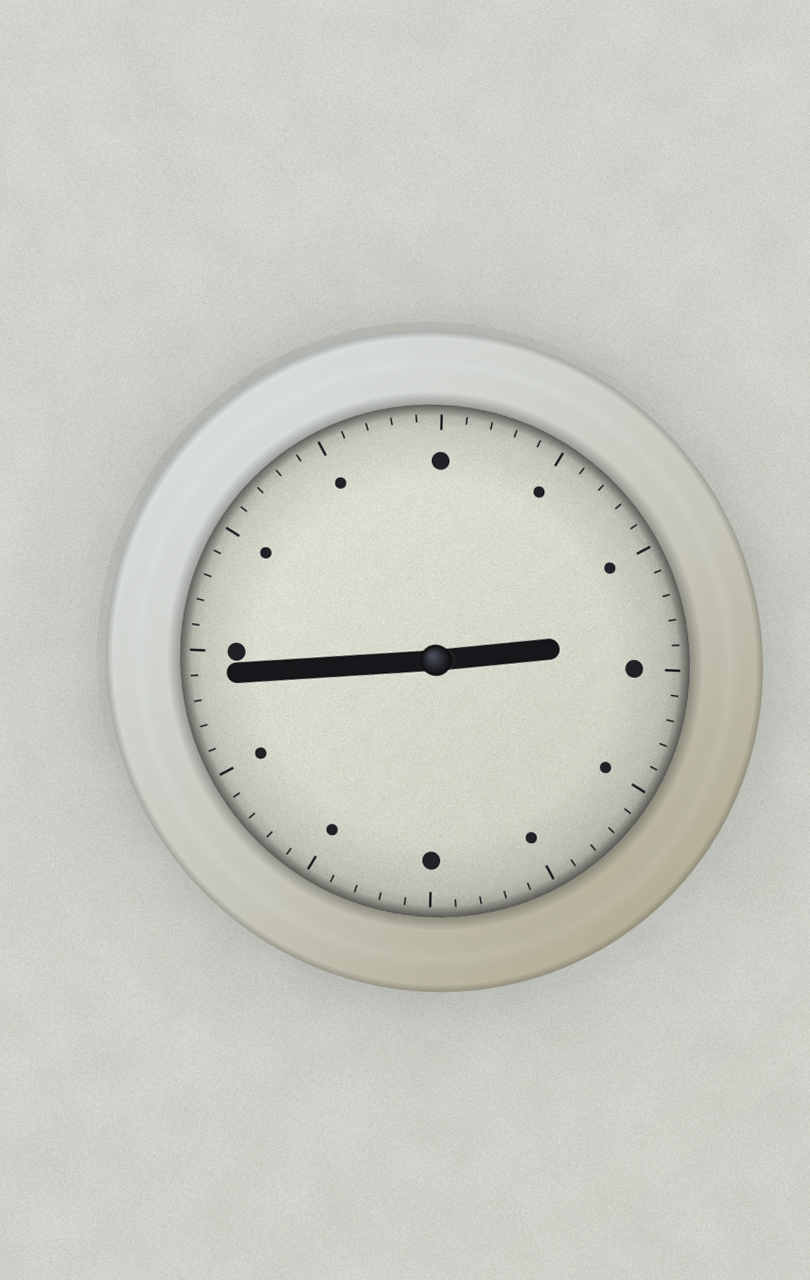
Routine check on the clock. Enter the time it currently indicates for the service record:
2:44
